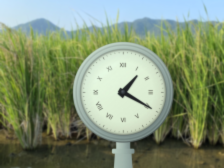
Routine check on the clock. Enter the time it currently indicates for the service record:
1:20
